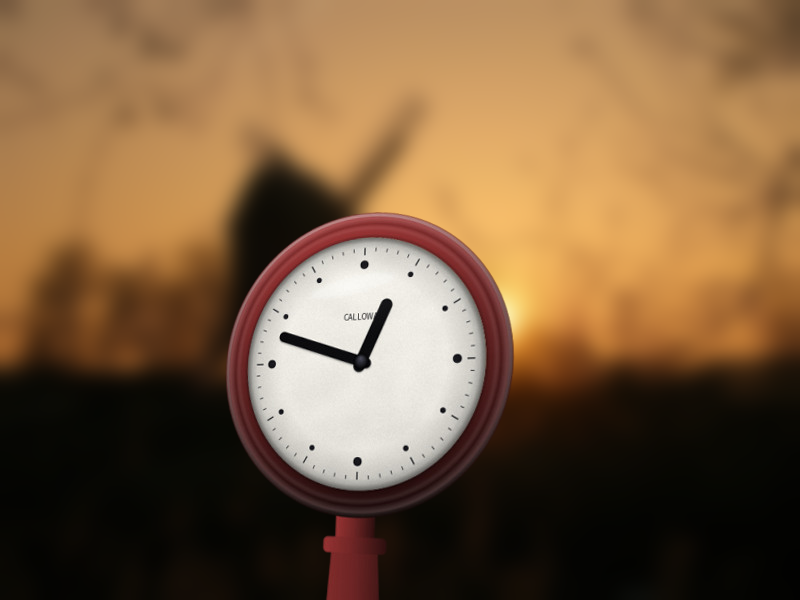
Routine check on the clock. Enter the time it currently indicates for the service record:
12:48
